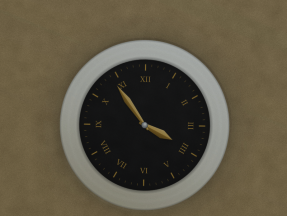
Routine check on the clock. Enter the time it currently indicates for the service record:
3:54
